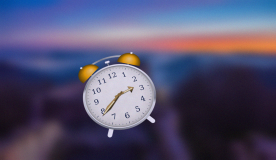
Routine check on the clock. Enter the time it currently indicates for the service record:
2:39
